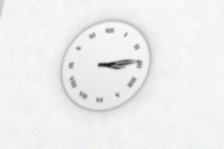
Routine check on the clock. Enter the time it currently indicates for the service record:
3:14
